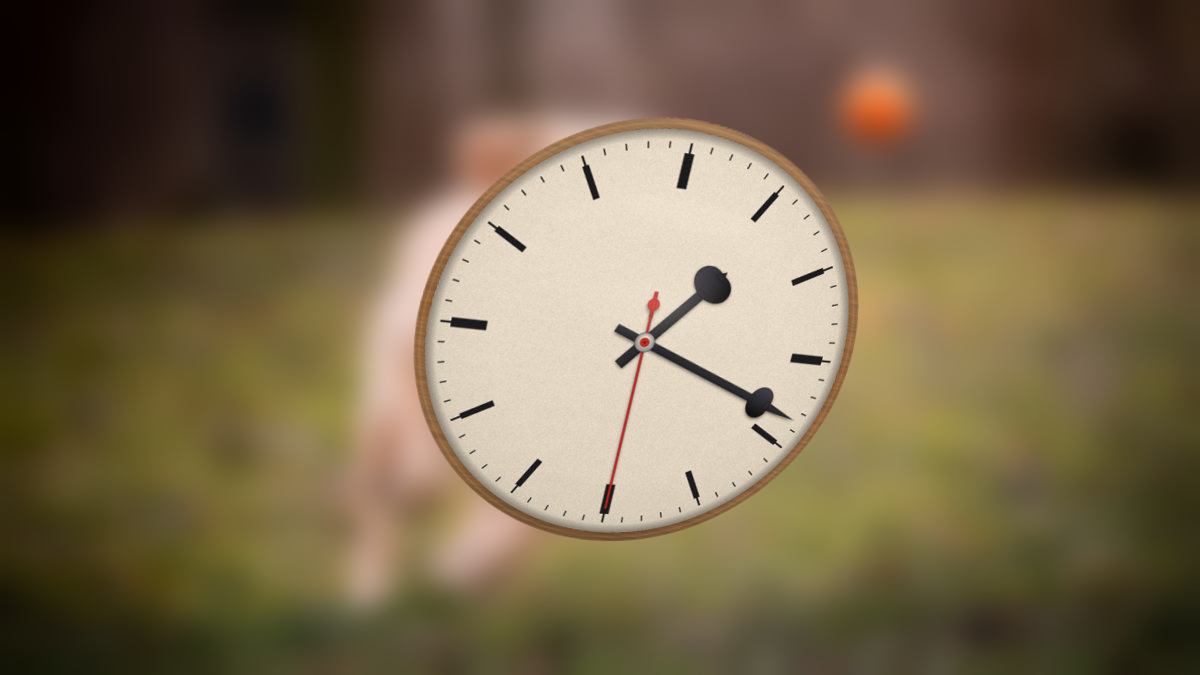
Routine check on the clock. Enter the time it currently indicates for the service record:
1:18:30
